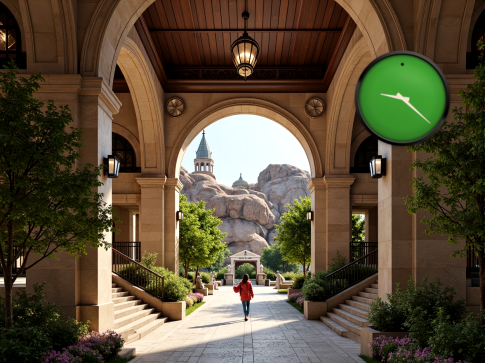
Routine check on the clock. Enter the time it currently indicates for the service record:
9:22
